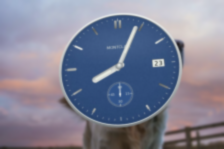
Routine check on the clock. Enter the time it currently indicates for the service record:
8:04
